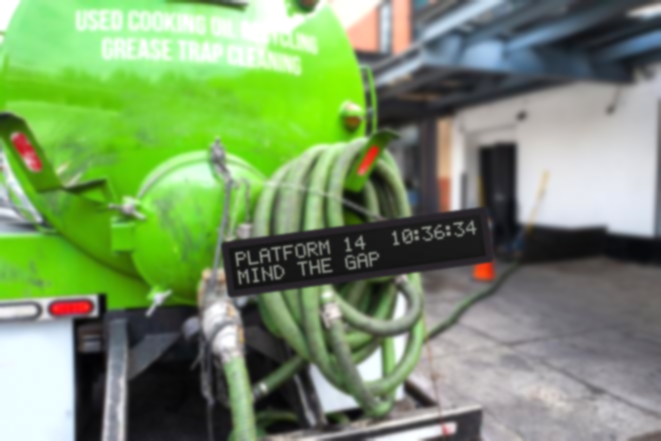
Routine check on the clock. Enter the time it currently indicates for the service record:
10:36:34
